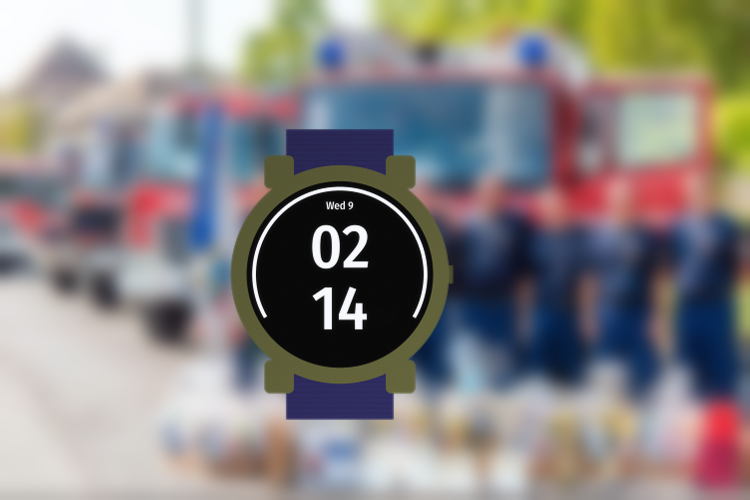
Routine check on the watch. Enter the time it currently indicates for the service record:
2:14
